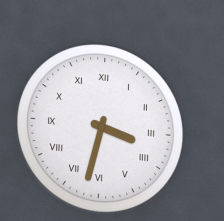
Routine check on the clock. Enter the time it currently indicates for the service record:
3:32
